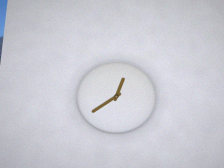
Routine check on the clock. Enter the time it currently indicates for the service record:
12:39
